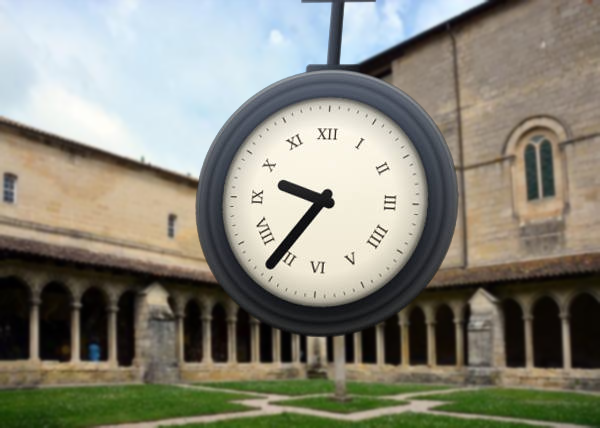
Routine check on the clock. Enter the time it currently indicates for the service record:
9:36
